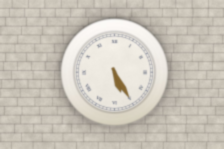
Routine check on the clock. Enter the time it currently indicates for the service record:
5:25
